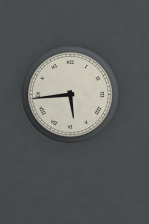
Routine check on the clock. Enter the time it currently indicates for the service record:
5:44
